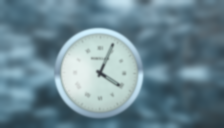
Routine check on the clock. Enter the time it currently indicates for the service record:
4:04
